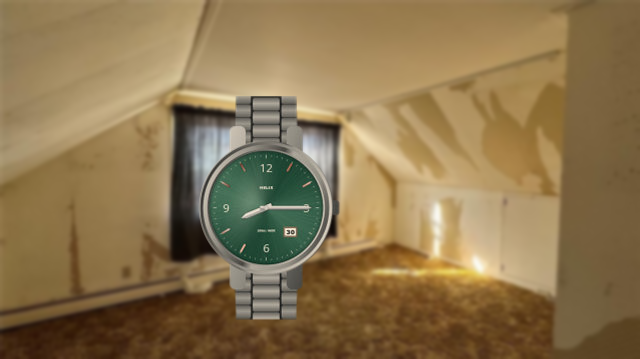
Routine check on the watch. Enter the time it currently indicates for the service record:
8:15
